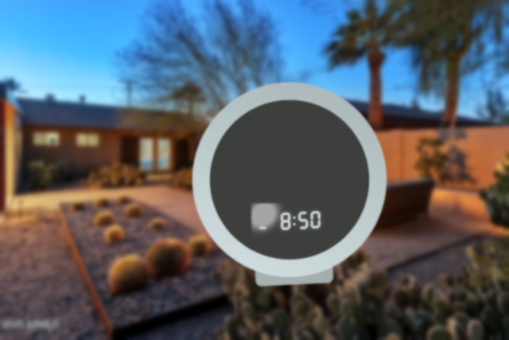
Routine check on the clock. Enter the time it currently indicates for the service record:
8:50
